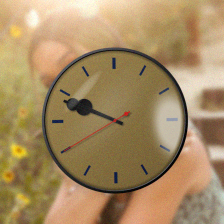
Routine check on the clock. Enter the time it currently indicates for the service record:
9:48:40
